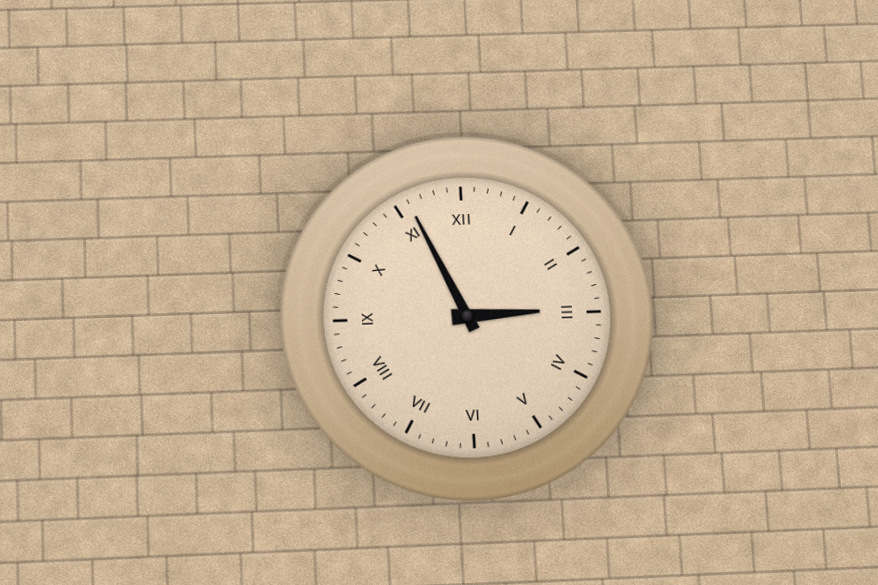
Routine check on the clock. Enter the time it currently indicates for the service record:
2:56
